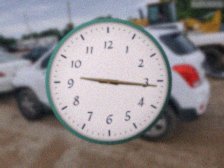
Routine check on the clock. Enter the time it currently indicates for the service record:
9:16
